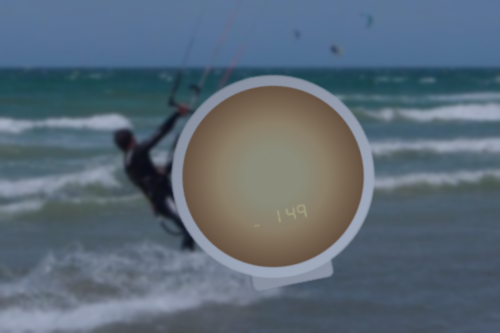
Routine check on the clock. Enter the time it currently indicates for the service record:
1:49
